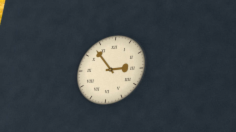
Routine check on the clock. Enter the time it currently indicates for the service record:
2:53
